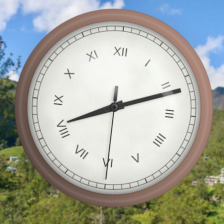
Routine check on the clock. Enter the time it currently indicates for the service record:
8:11:30
